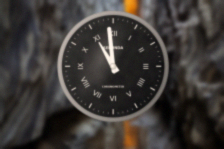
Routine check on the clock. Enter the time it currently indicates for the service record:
10:59
